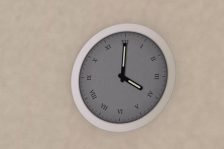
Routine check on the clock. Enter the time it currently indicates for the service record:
4:00
